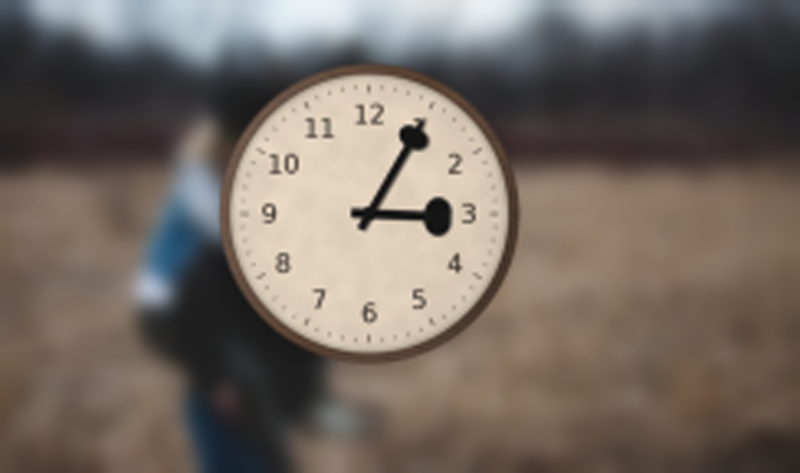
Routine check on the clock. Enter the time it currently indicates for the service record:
3:05
